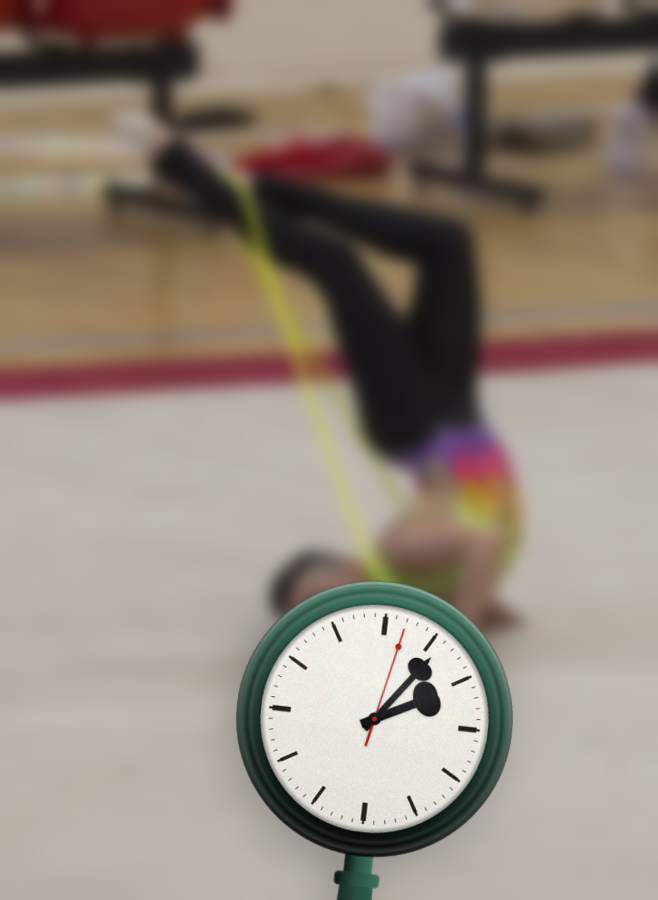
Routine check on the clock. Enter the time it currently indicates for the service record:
2:06:02
